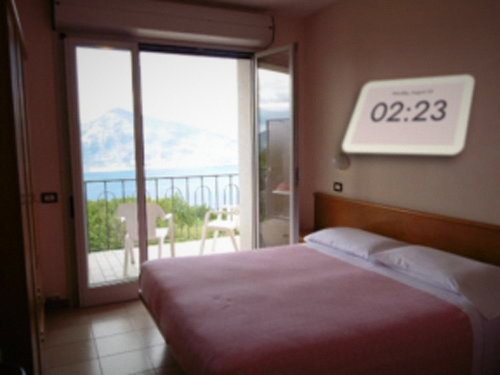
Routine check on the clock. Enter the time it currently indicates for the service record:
2:23
